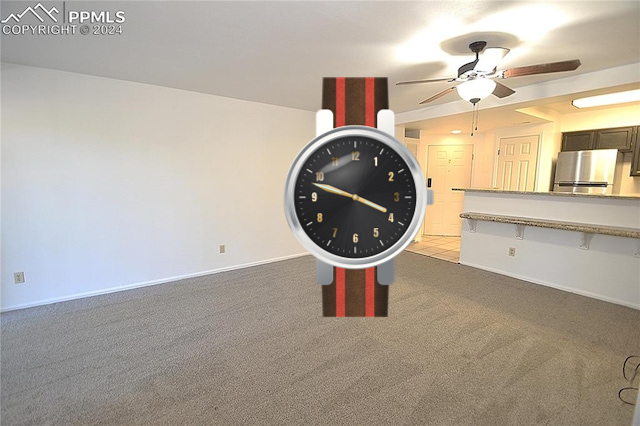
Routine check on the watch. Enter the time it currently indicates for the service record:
3:48
